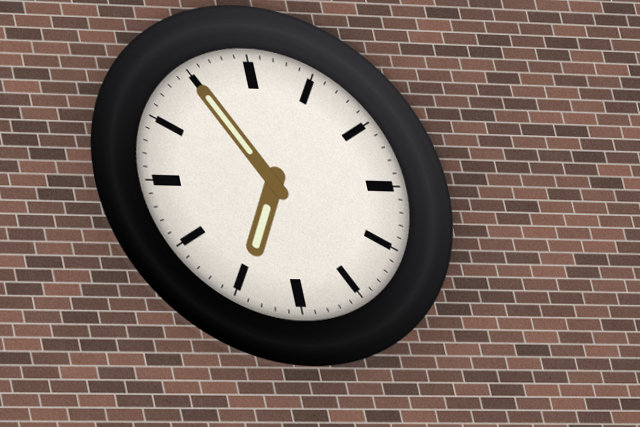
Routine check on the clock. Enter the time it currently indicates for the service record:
6:55
